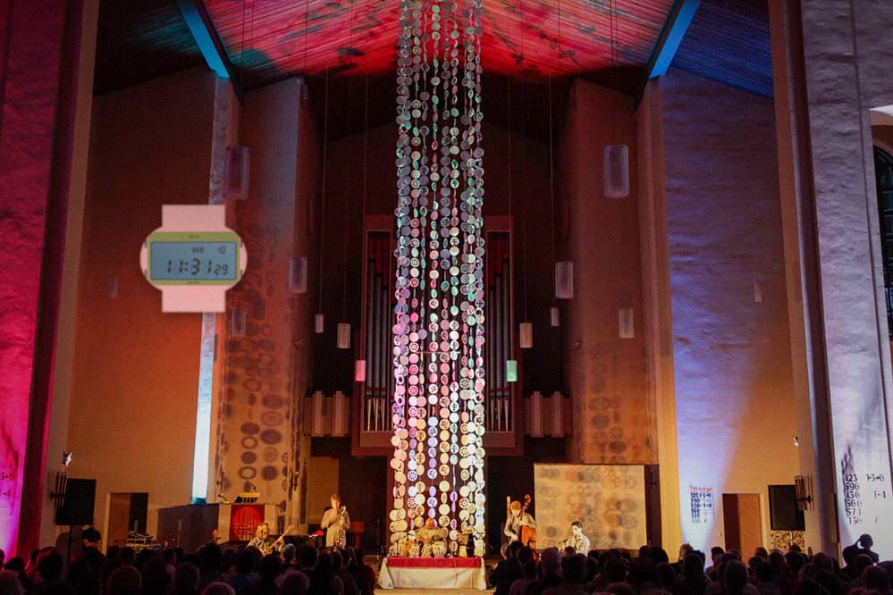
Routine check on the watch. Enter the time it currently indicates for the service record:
11:31:29
